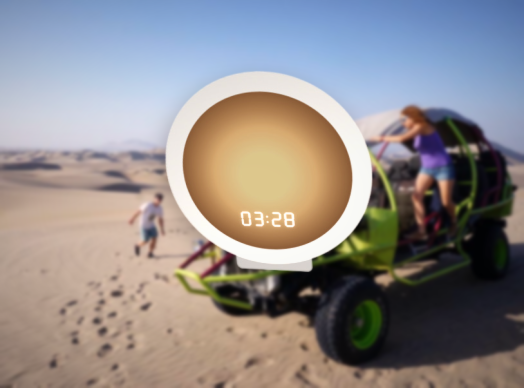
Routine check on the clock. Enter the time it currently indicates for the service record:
3:28
